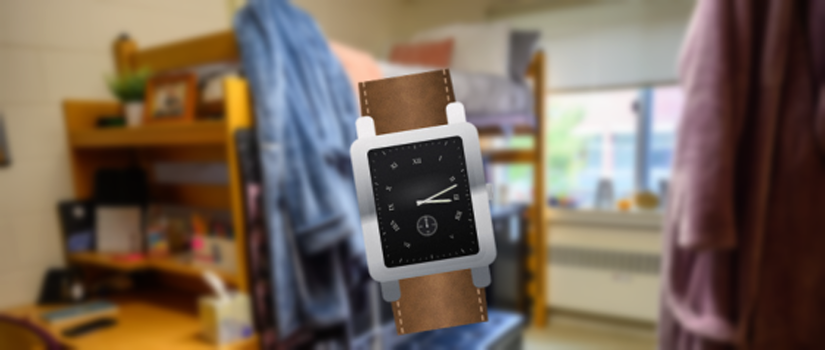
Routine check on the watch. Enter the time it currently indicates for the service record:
3:12
